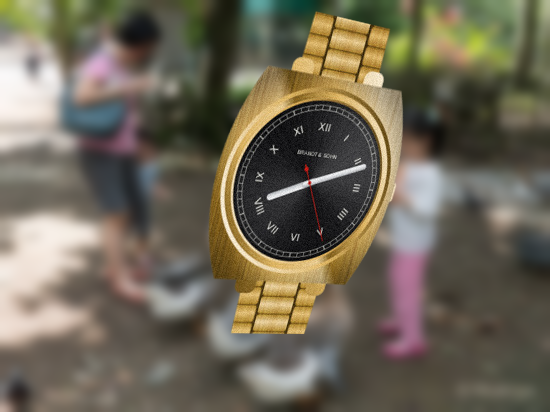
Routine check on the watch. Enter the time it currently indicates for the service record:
8:11:25
